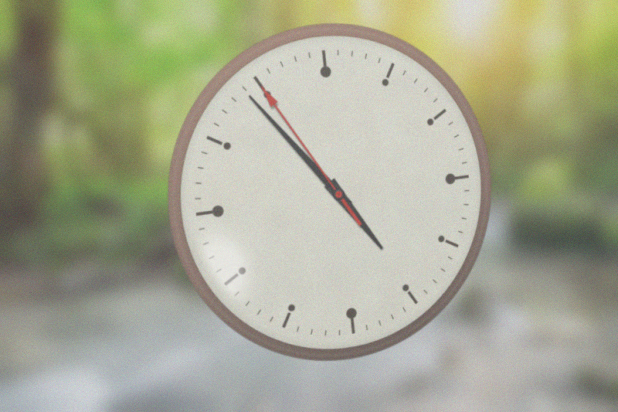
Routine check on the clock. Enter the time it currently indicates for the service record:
4:53:55
